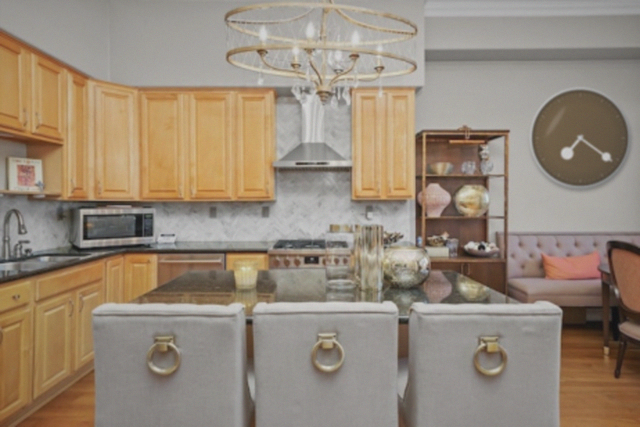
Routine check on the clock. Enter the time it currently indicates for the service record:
7:21
